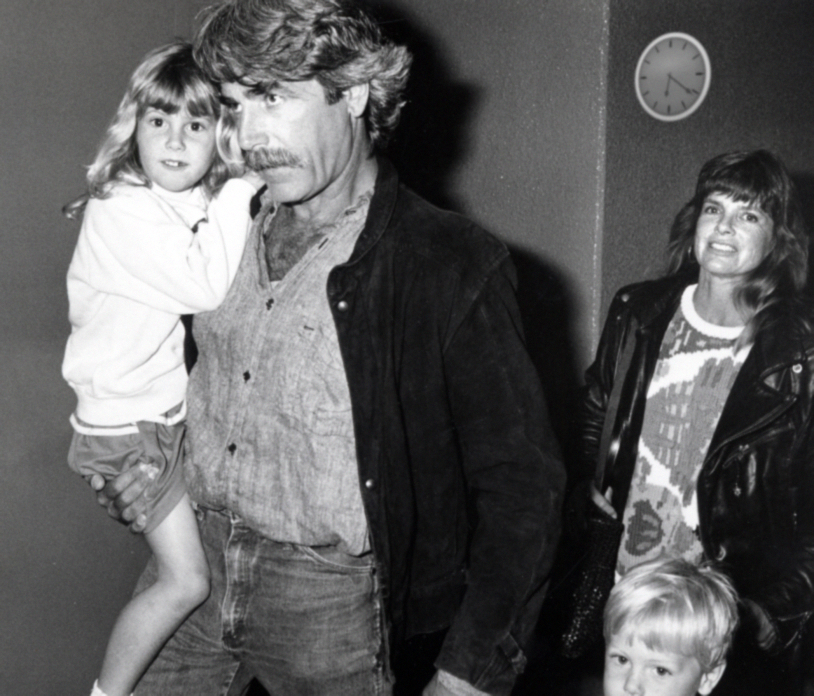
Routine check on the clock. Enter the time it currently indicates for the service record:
6:21
